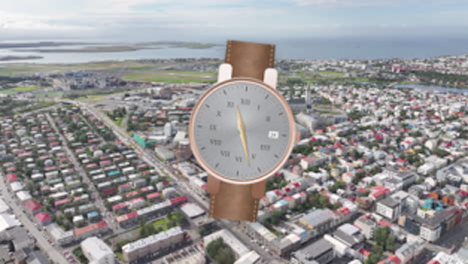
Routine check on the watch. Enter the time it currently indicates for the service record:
11:27
